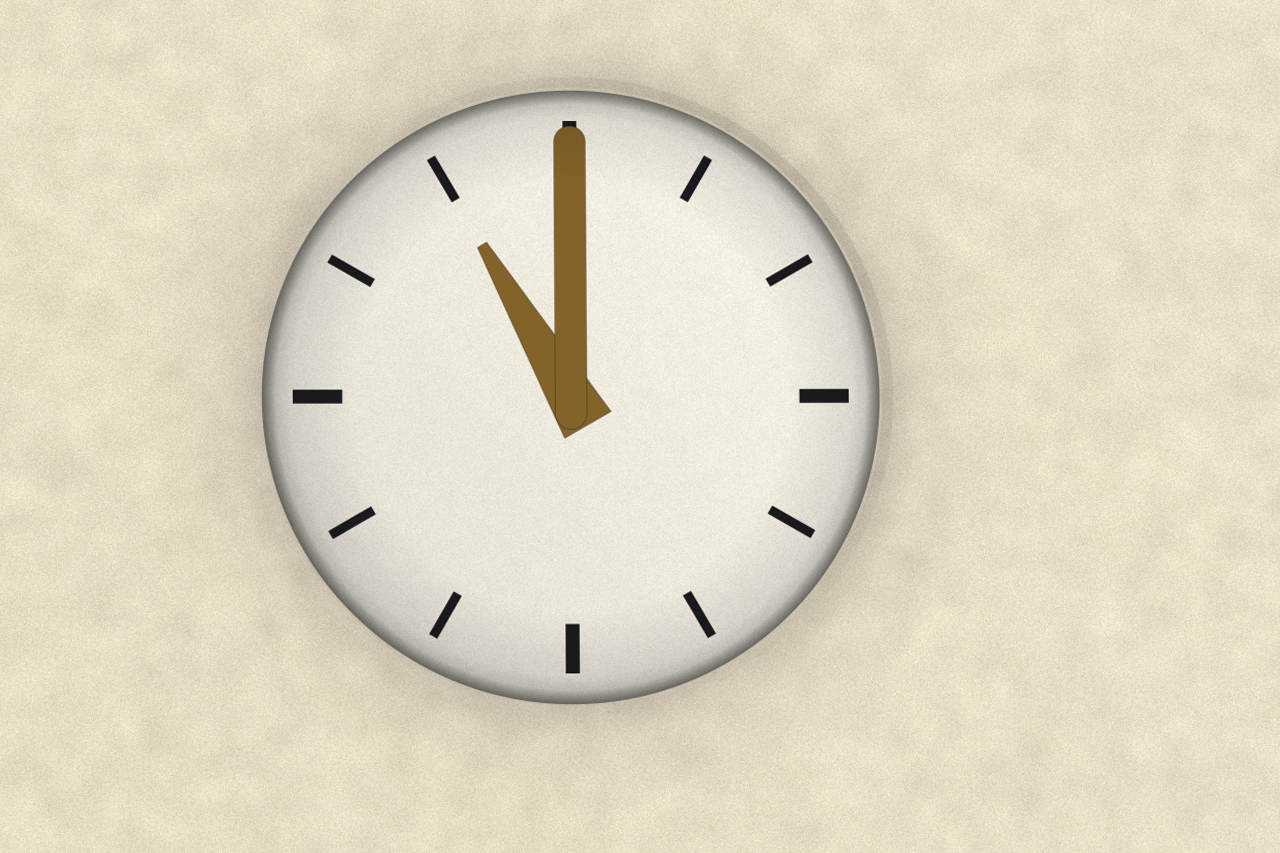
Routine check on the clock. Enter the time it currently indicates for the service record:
11:00
